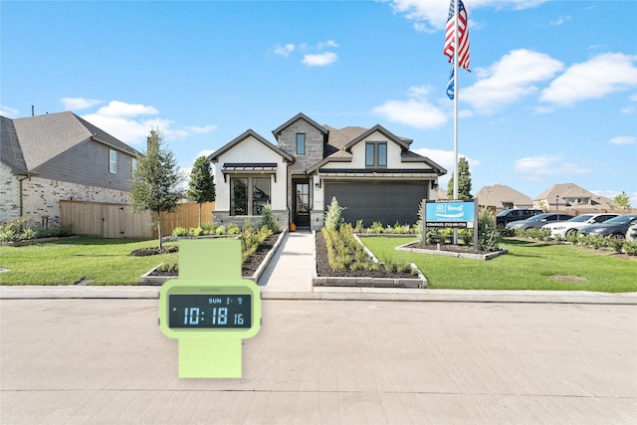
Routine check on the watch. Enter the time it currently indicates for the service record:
10:18:16
